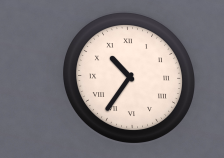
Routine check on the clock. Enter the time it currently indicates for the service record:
10:36
